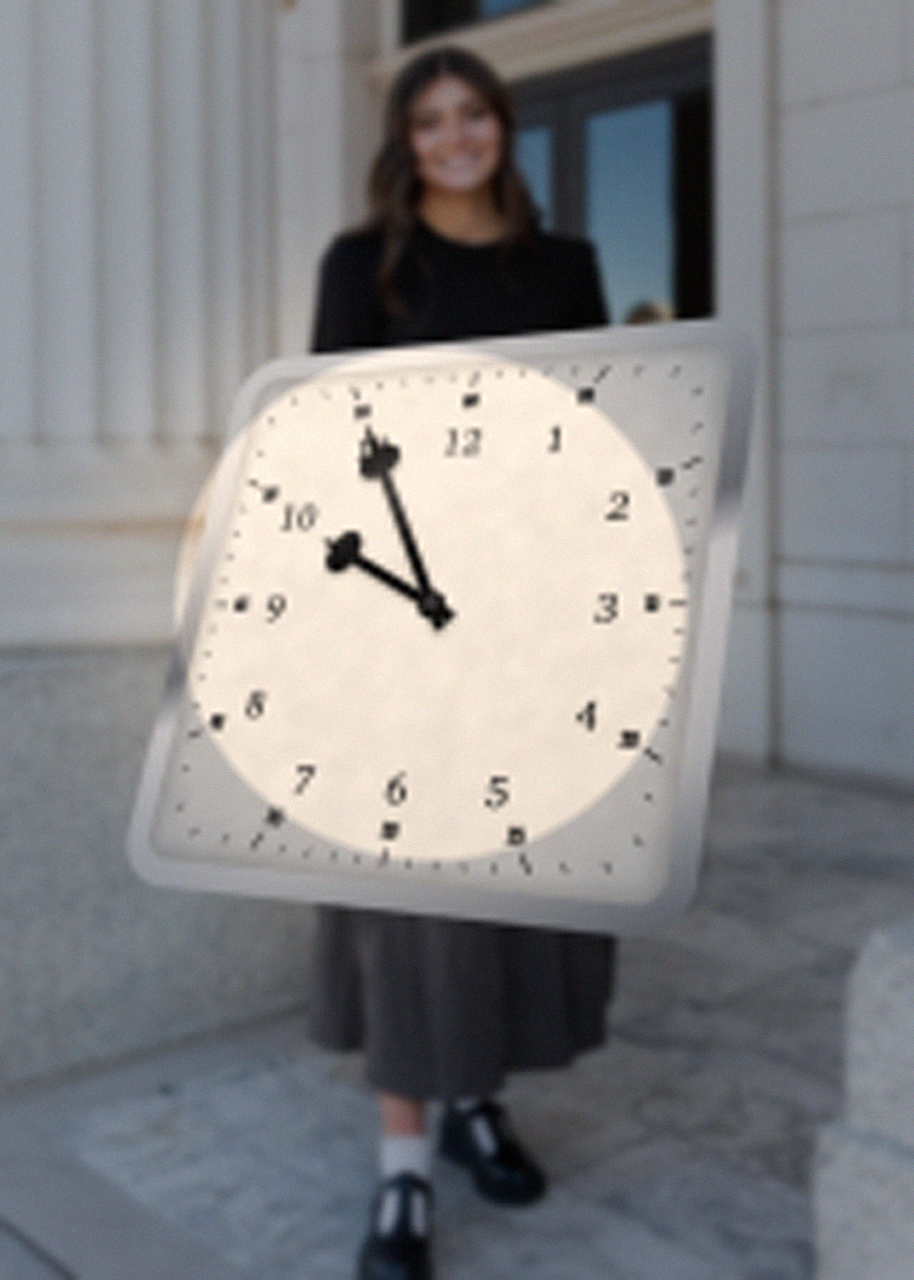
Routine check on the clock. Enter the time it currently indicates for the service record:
9:55
